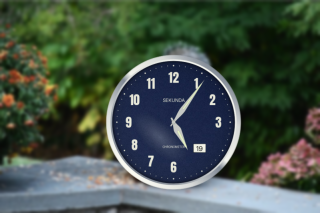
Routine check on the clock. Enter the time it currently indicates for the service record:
5:06
